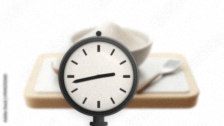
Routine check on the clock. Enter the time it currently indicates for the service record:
2:43
